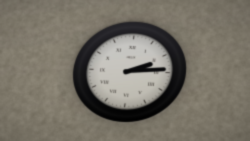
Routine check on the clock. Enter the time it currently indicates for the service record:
2:14
